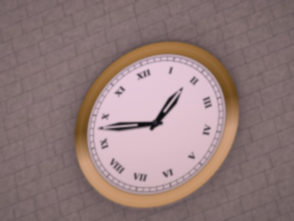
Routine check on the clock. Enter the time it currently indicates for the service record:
1:48
